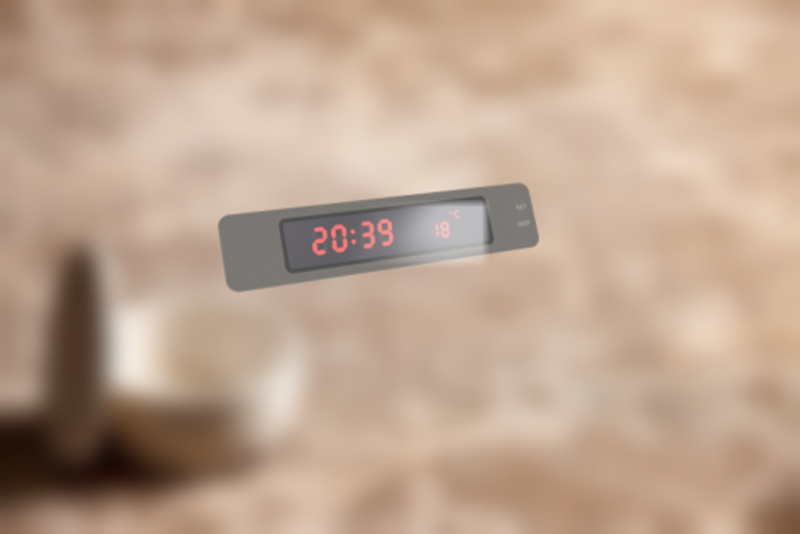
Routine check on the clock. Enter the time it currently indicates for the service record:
20:39
